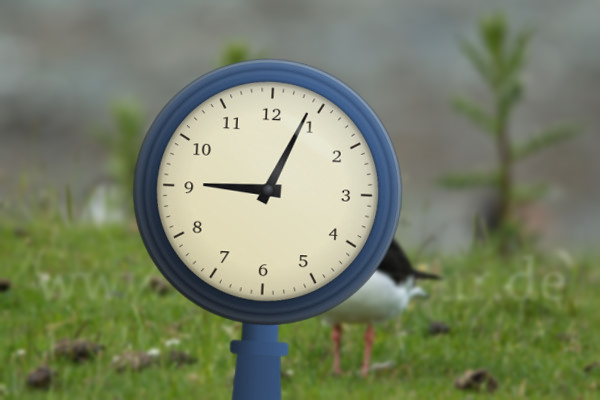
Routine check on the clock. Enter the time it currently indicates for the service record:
9:04
